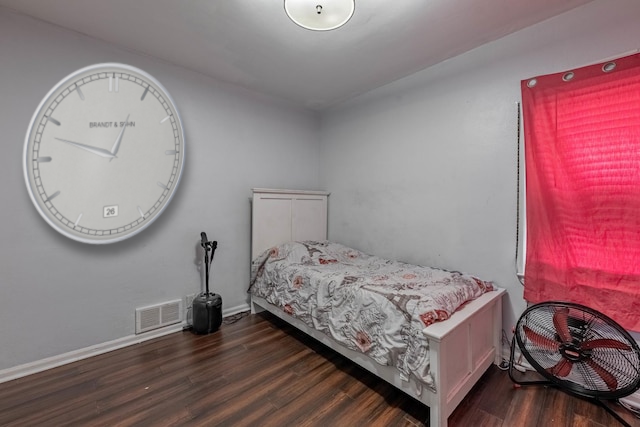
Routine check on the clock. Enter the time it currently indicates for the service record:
12:48
